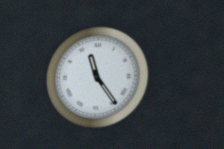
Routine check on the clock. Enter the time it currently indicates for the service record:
11:24
